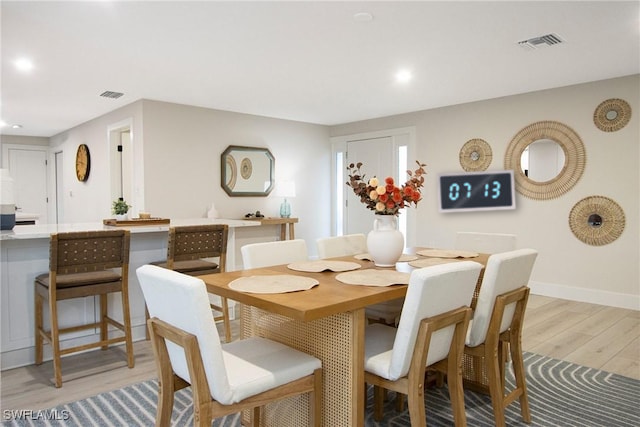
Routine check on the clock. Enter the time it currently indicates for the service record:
7:13
